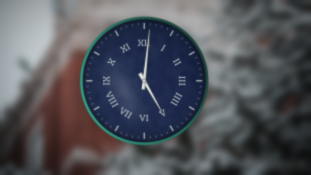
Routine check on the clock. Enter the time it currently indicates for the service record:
5:01
